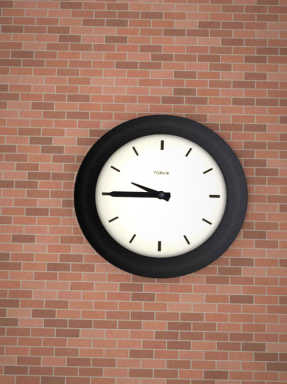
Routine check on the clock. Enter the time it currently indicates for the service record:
9:45
